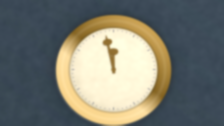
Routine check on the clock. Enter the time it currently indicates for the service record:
11:58
